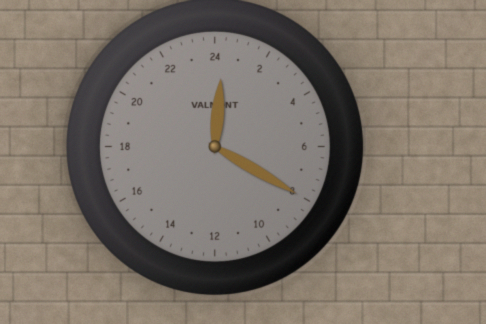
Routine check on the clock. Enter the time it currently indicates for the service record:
0:20
